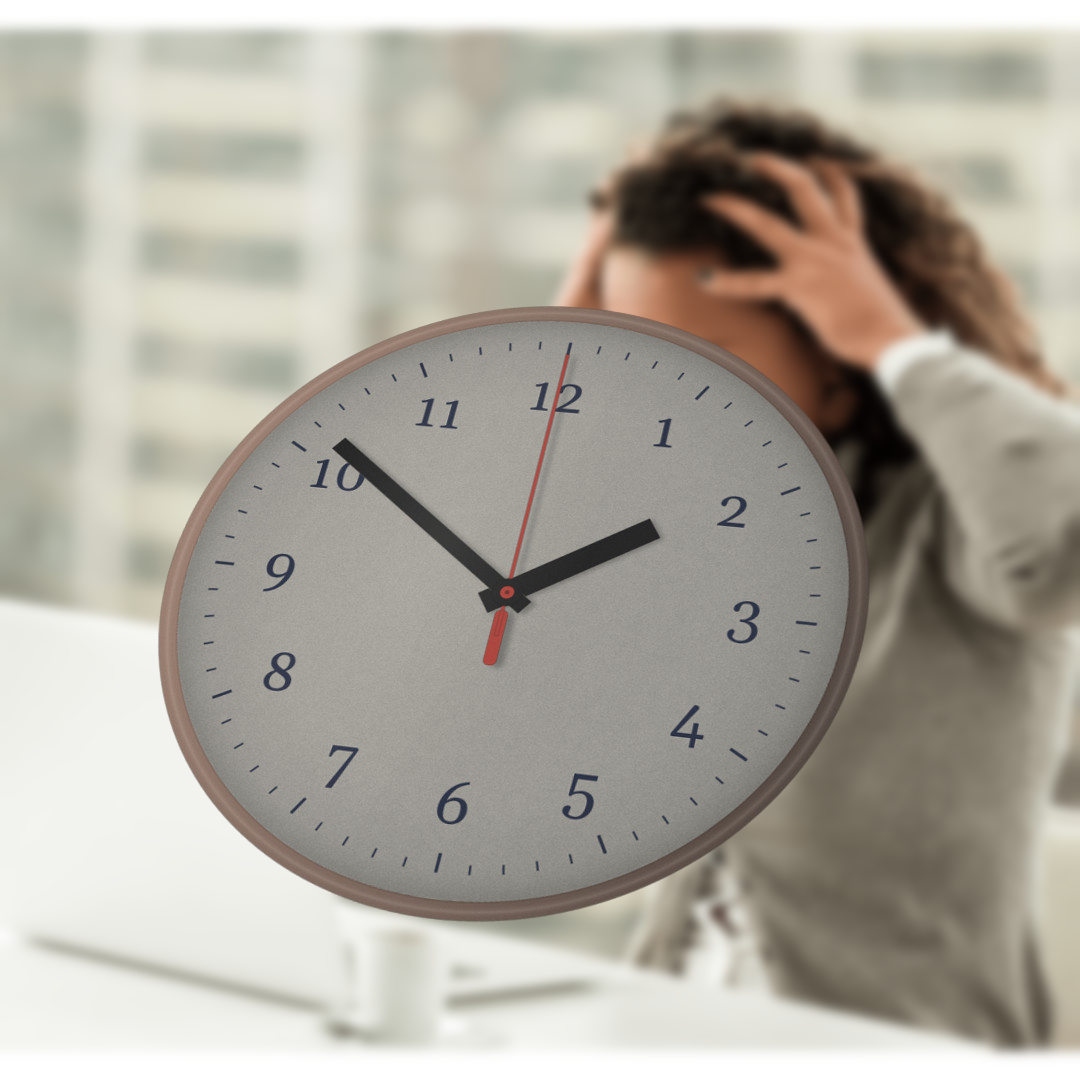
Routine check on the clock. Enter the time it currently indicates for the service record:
1:51:00
